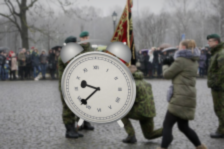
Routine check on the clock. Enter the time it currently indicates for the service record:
9:38
